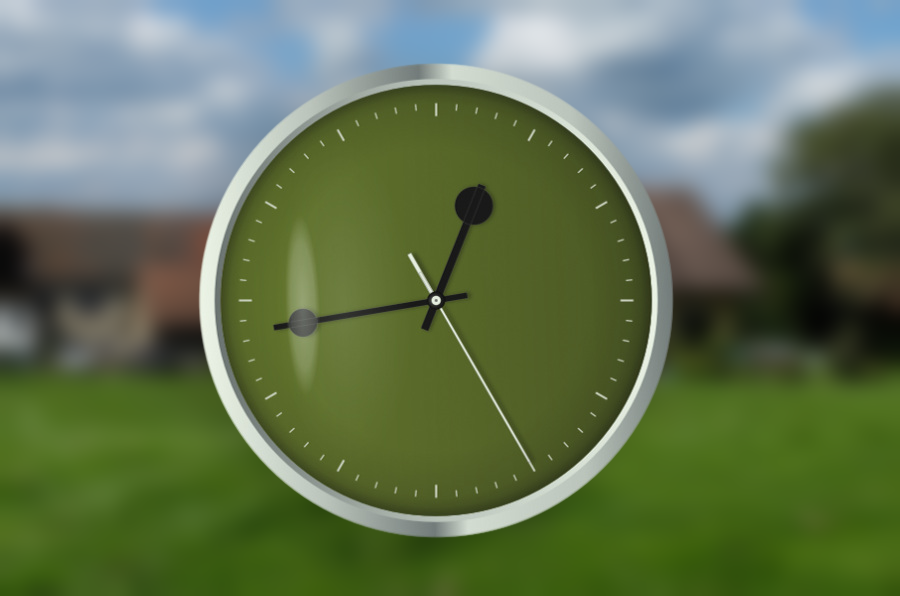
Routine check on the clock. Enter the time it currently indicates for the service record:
12:43:25
